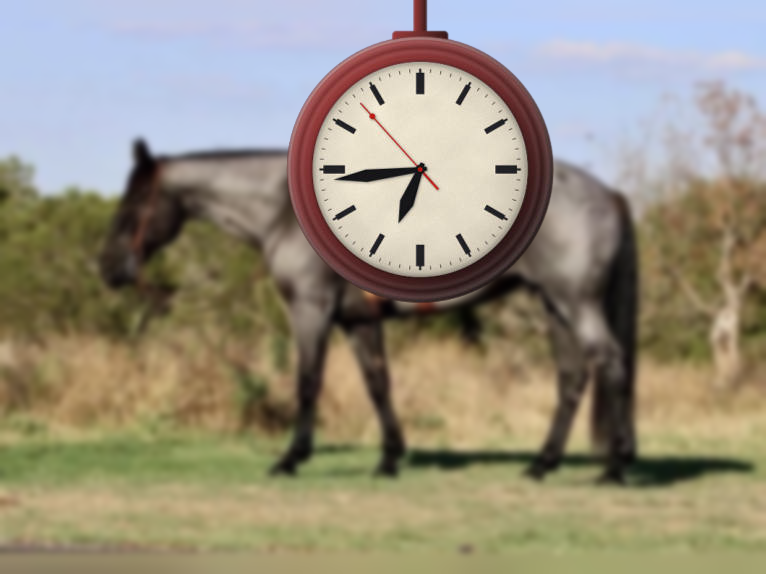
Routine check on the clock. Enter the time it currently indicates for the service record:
6:43:53
